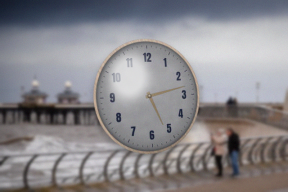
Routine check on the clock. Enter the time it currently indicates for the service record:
5:13
